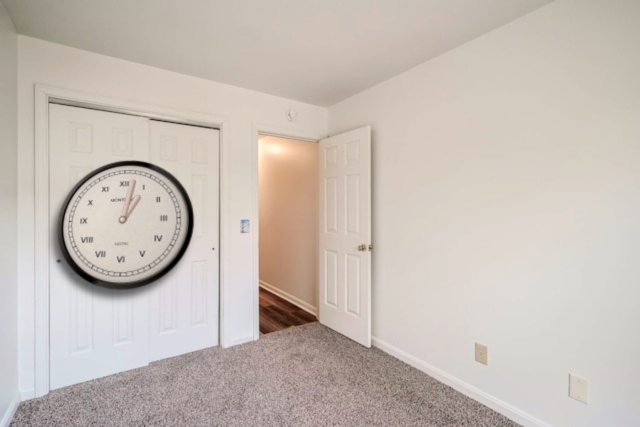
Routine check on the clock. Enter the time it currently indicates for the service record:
1:02
